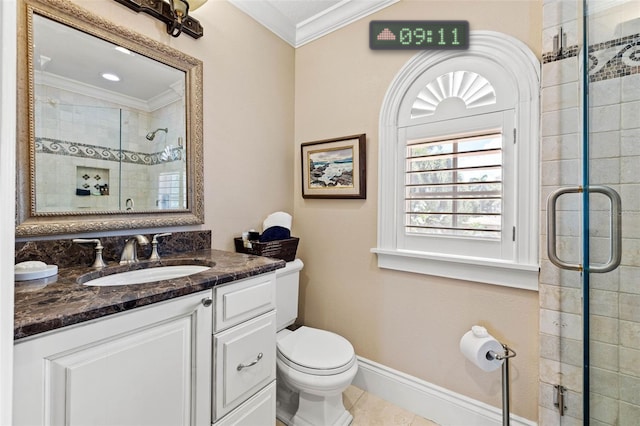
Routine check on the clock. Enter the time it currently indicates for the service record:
9:11
